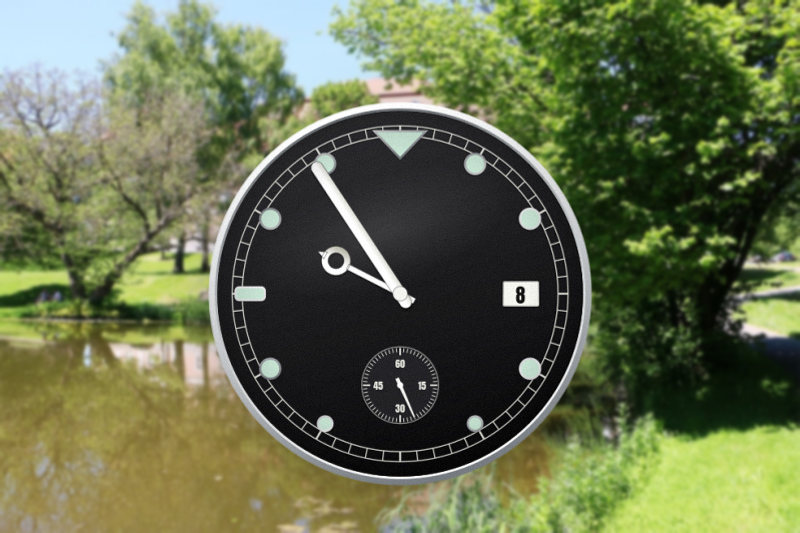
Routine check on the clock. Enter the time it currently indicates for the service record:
9:54:26
